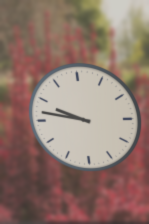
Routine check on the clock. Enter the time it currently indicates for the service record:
9:47
